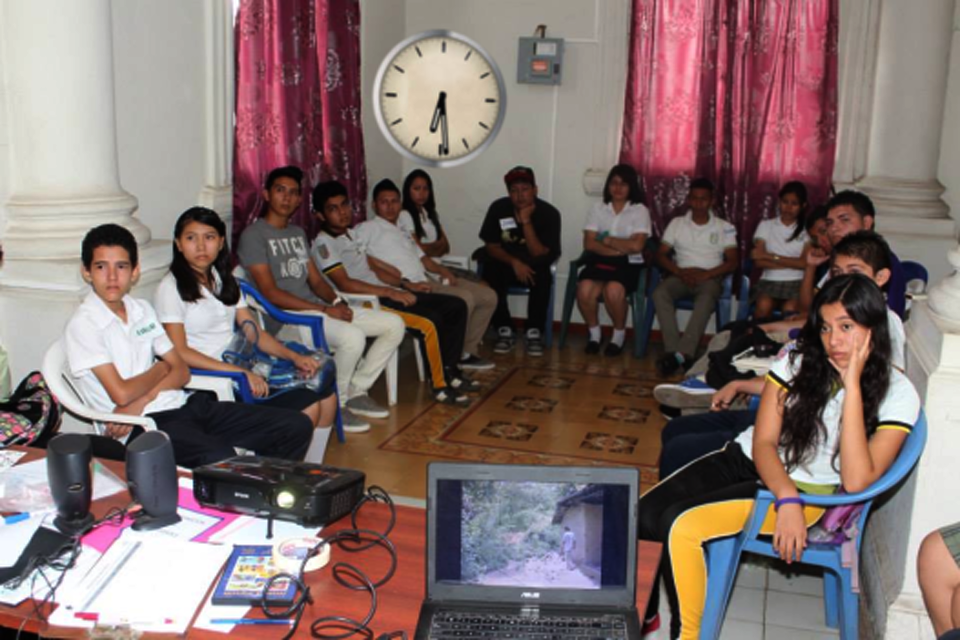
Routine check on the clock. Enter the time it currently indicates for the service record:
6:29
